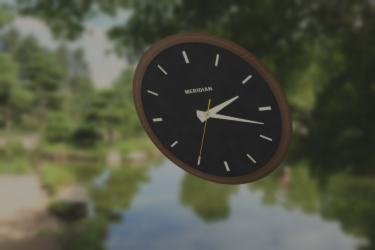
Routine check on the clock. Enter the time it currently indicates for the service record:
2:17:35
